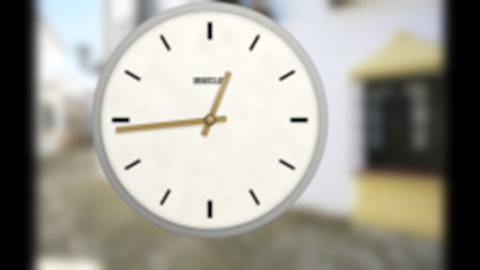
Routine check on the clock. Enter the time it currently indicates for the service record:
12:44
